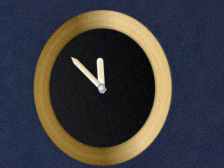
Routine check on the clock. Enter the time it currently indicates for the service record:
11:52
